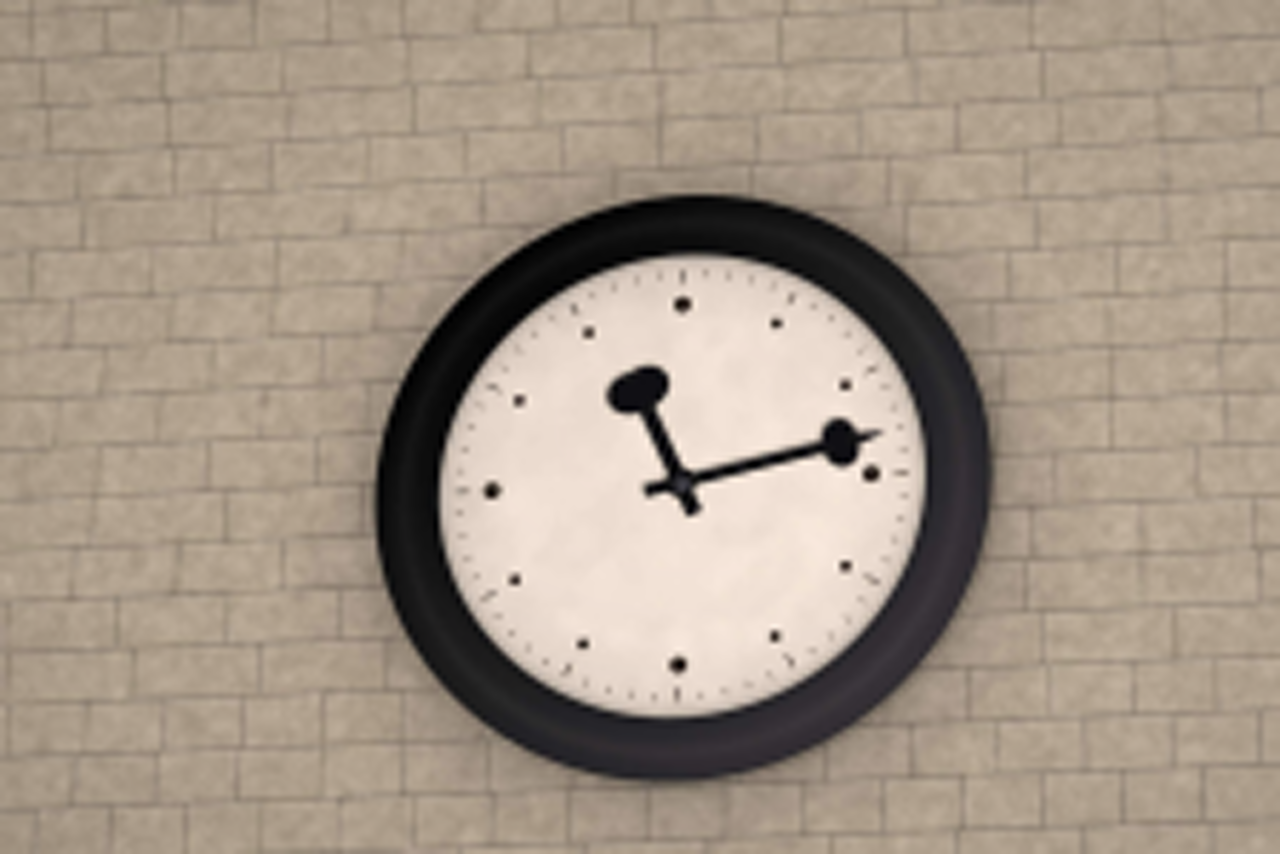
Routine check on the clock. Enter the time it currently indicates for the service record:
11:13
